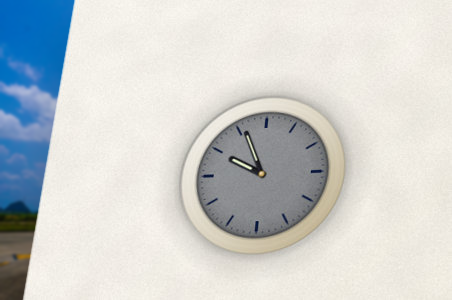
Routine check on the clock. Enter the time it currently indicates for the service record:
9:56
